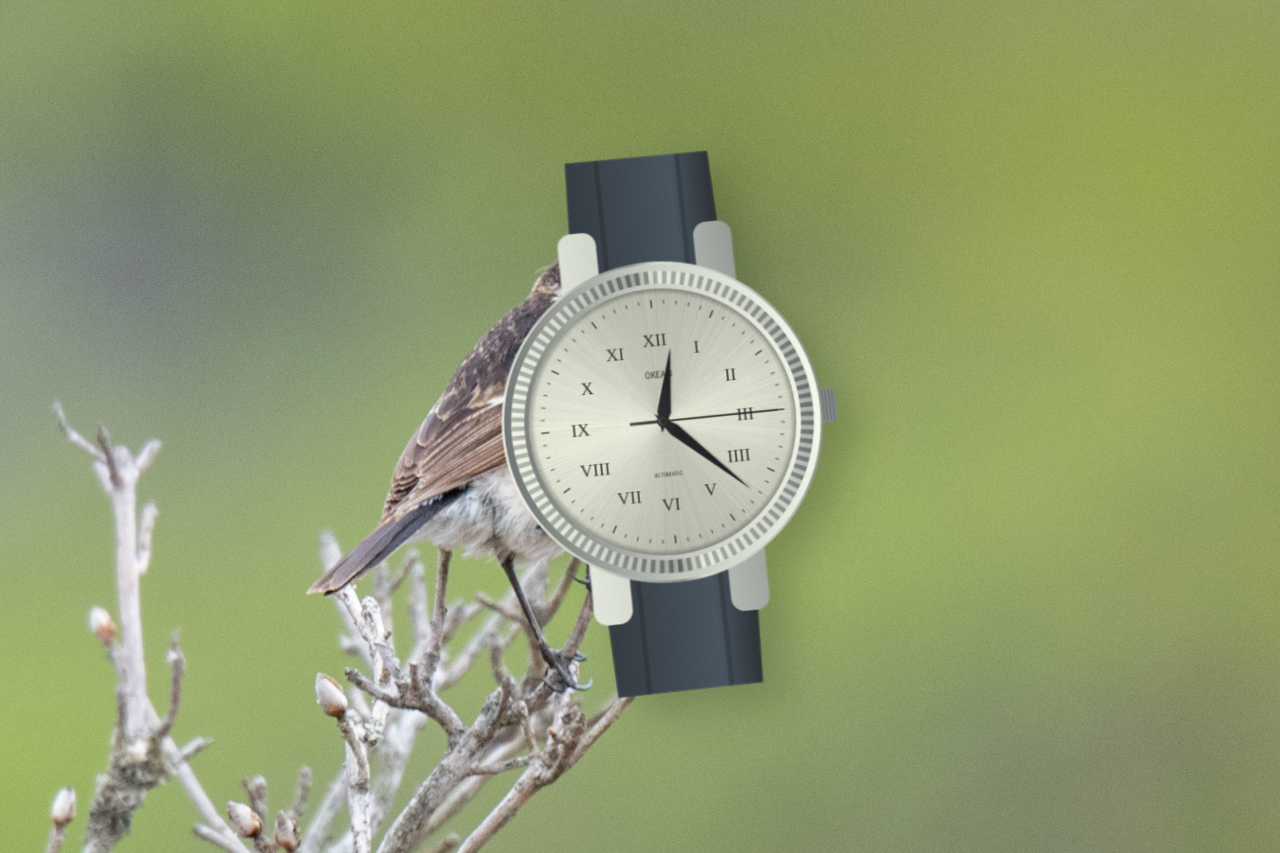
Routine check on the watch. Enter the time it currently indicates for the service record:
12:22:15
